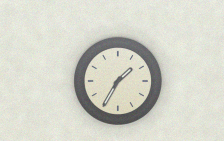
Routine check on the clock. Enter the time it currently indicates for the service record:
1:35
